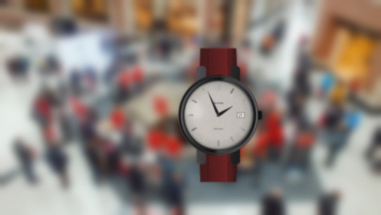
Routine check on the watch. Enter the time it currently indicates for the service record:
1:56
